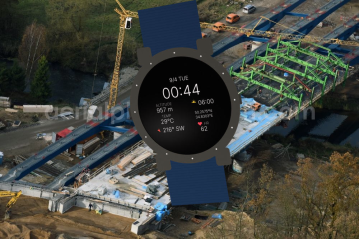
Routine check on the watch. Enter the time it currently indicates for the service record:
0:44
